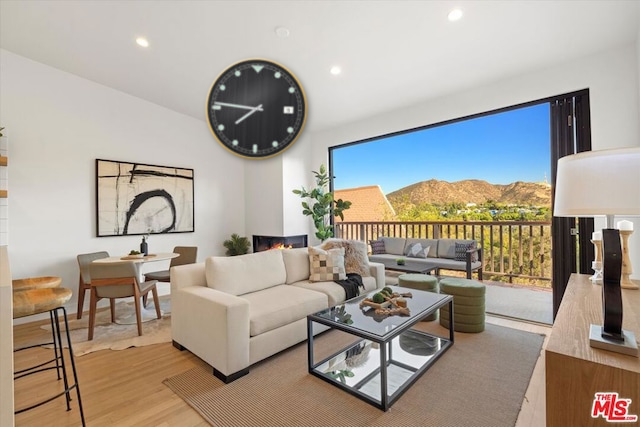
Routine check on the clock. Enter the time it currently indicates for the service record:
7:46
